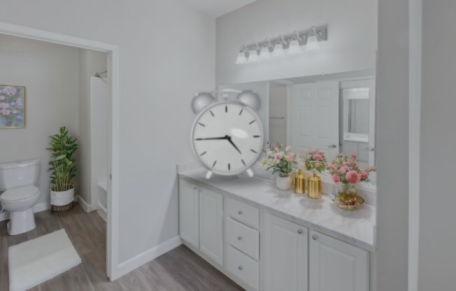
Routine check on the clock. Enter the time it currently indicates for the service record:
4:45
